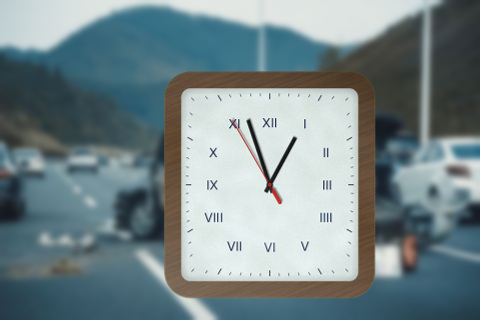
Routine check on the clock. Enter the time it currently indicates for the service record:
12:56:55
